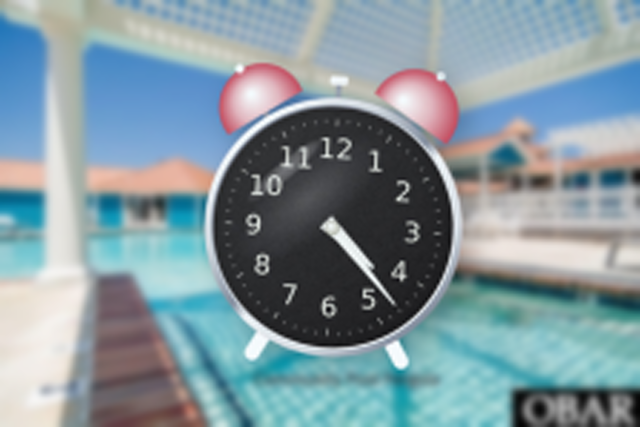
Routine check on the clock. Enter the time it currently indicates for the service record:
4:23
